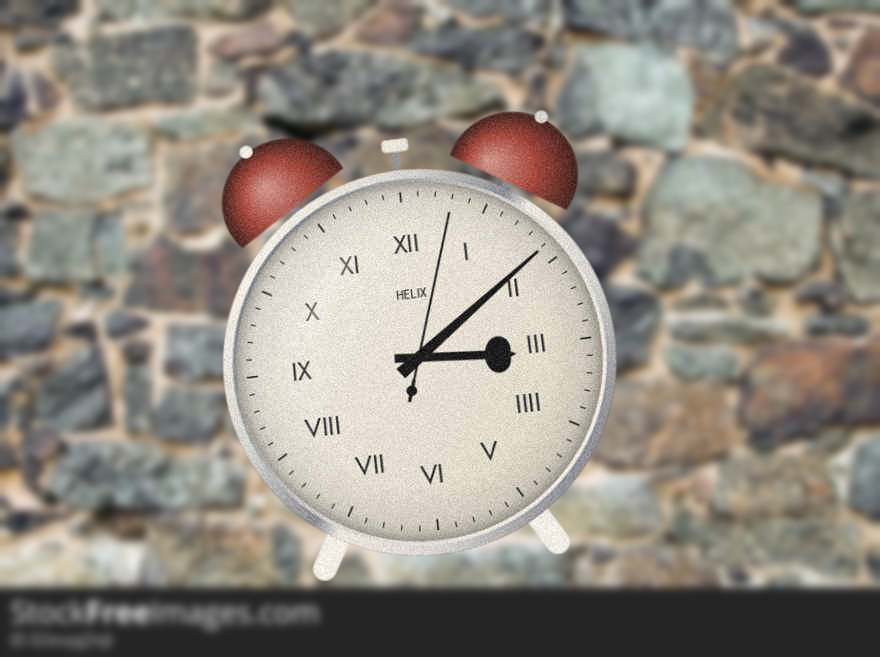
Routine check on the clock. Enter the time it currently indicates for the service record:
3:09:03
